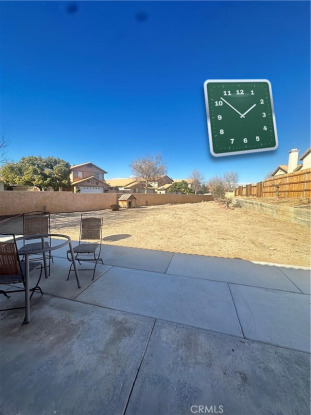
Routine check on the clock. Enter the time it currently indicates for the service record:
1:52
